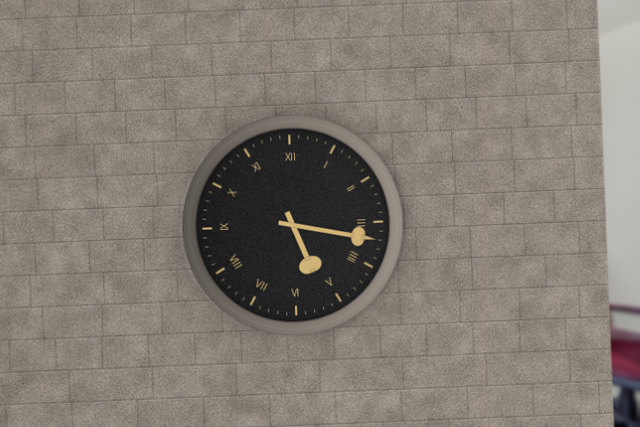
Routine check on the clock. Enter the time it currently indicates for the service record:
5:17
